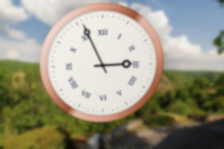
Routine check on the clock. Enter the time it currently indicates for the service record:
2:56
